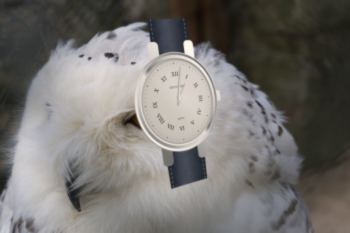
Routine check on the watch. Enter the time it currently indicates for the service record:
1:02
